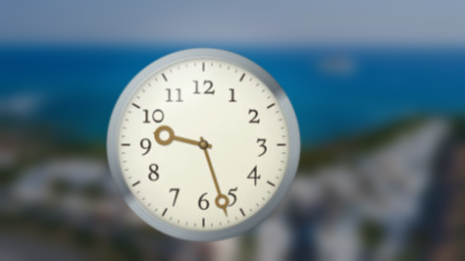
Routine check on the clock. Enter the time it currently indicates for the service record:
9:27
